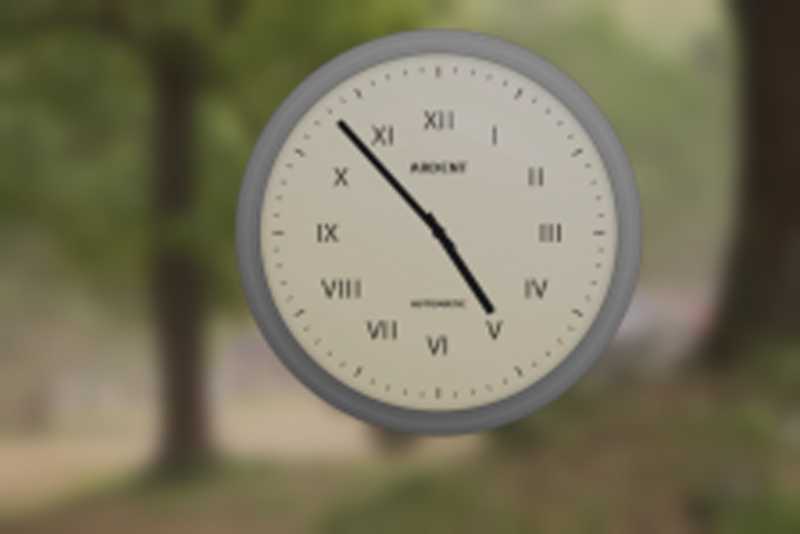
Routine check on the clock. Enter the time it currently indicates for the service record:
4:53
